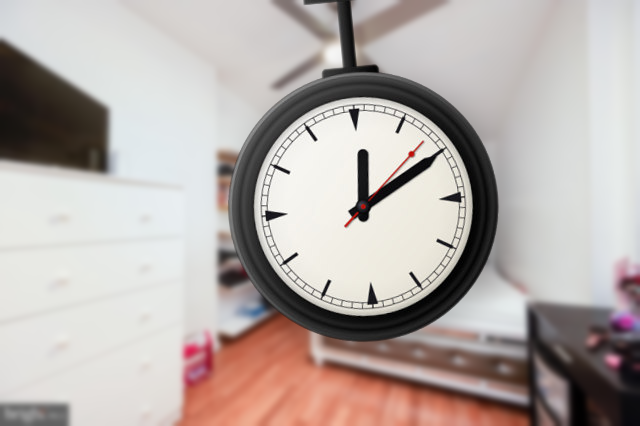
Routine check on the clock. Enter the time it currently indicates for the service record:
12:10:08
